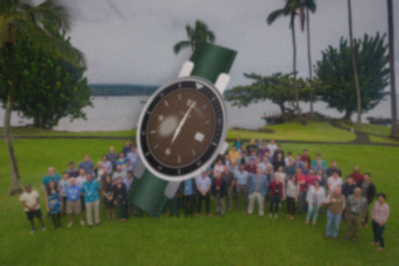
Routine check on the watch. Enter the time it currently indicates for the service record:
6:01
